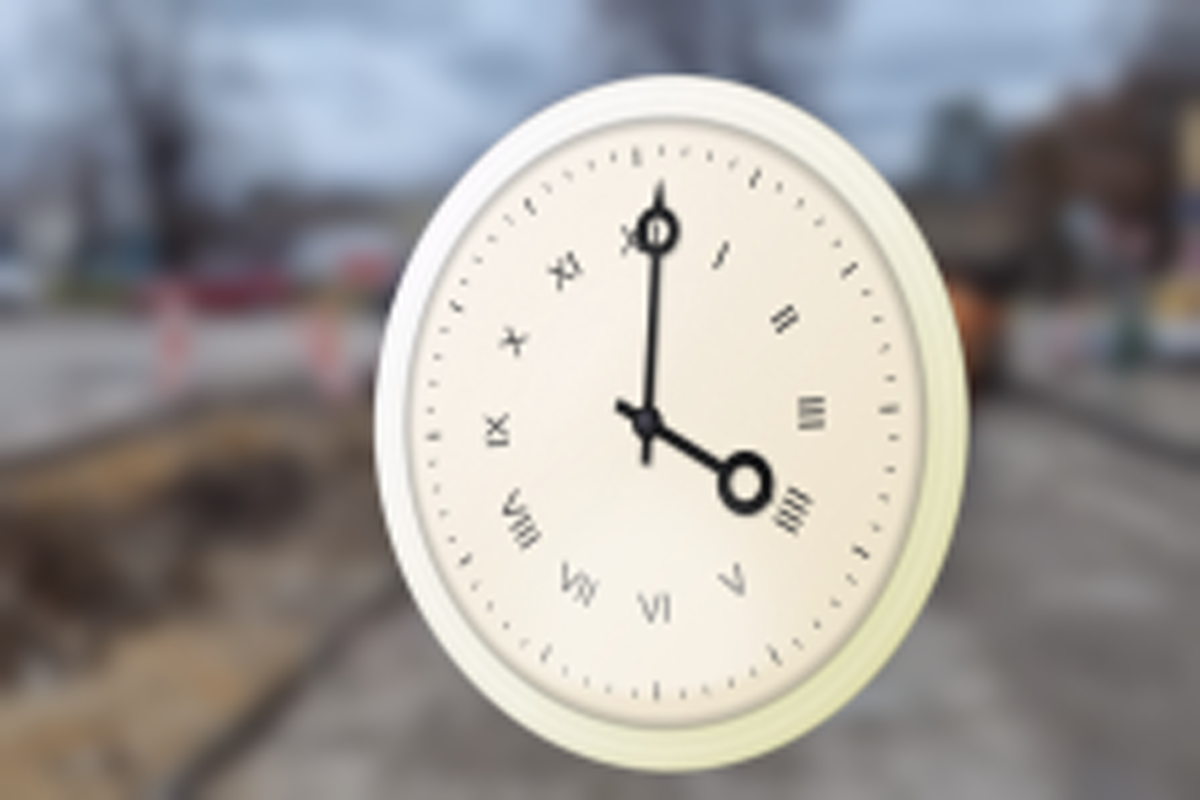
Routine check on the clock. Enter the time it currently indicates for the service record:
4:01
